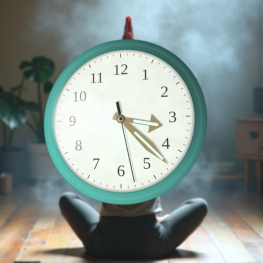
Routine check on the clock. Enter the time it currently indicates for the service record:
3:22:28
